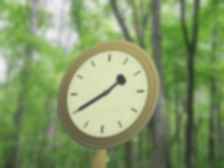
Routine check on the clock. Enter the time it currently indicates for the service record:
1:40
